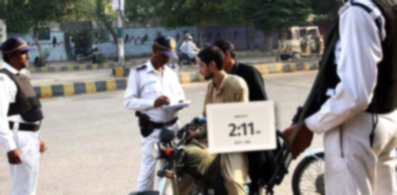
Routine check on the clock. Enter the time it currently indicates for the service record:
2:11
